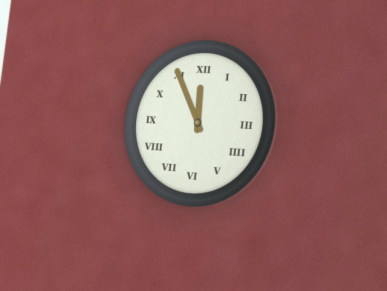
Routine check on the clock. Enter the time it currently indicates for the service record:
11:55
